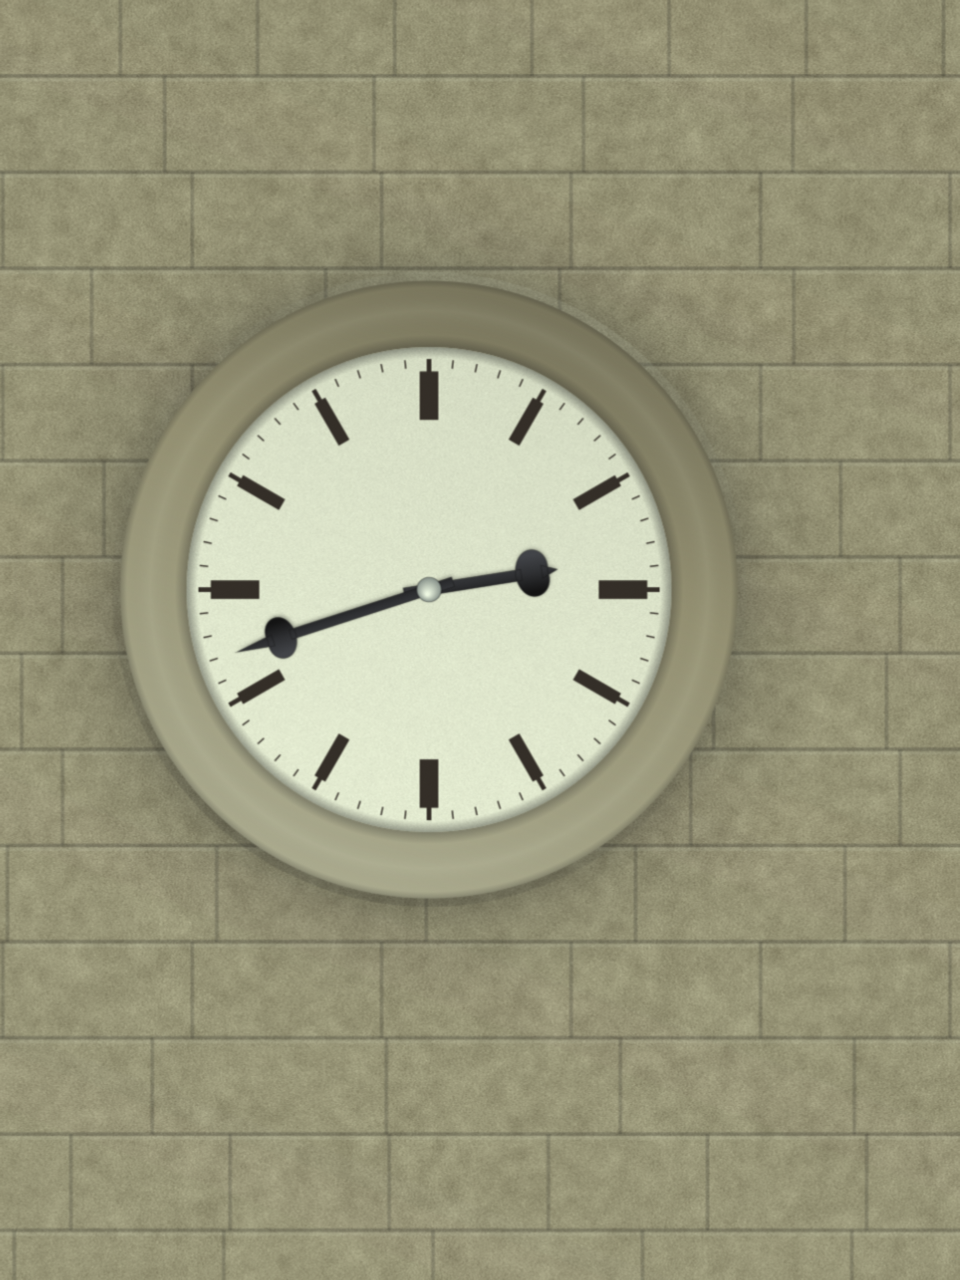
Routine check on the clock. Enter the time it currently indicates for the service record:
2:42
